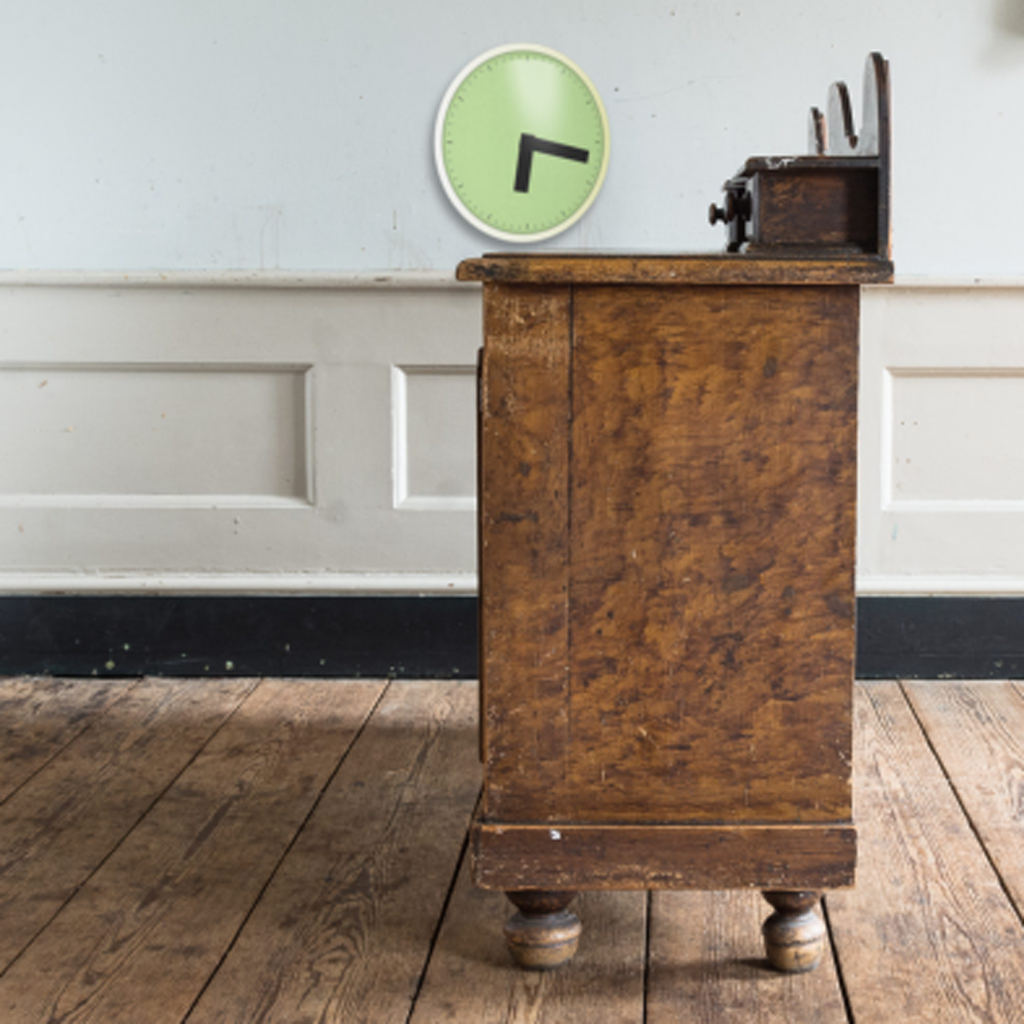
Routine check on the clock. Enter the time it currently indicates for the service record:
6:17
